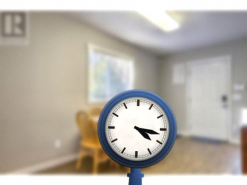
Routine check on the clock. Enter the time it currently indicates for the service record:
4:17
